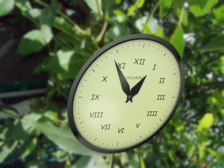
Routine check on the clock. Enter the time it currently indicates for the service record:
12:54
